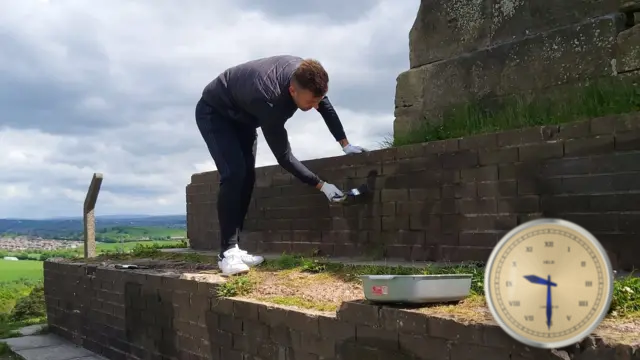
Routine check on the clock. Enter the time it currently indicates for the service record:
9:30
